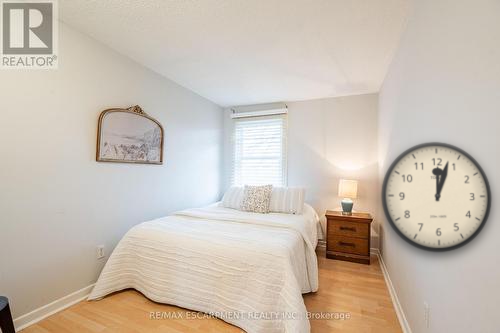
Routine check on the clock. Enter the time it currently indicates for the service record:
12:03
